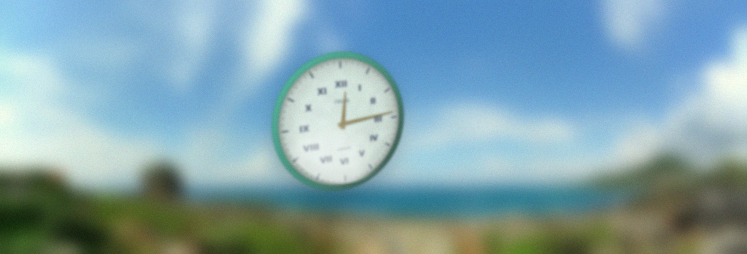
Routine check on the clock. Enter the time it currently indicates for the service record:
12:14
